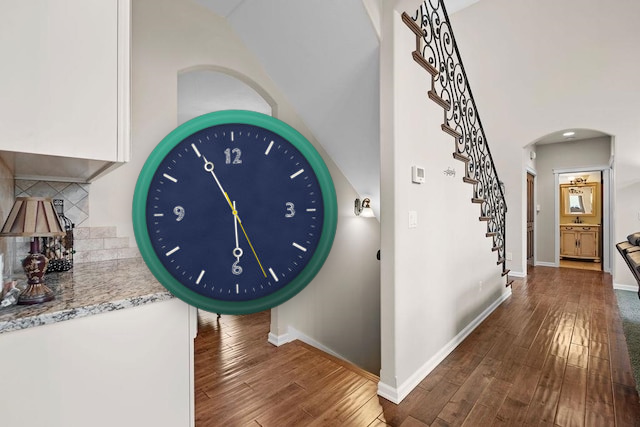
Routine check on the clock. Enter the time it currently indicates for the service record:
5:55:26
